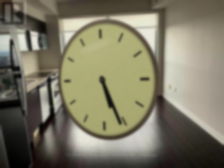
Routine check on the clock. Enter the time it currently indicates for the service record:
5:26
